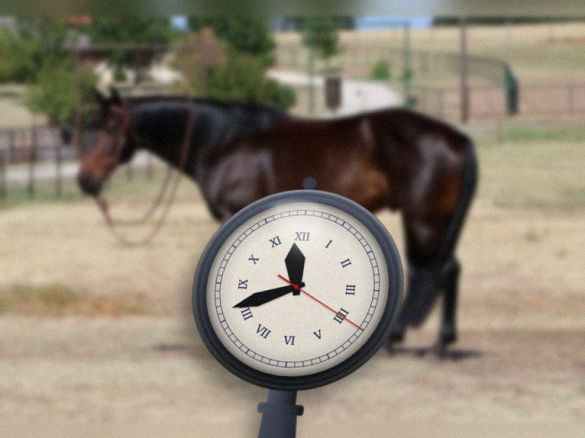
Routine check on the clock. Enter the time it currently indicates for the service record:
11:41:20
